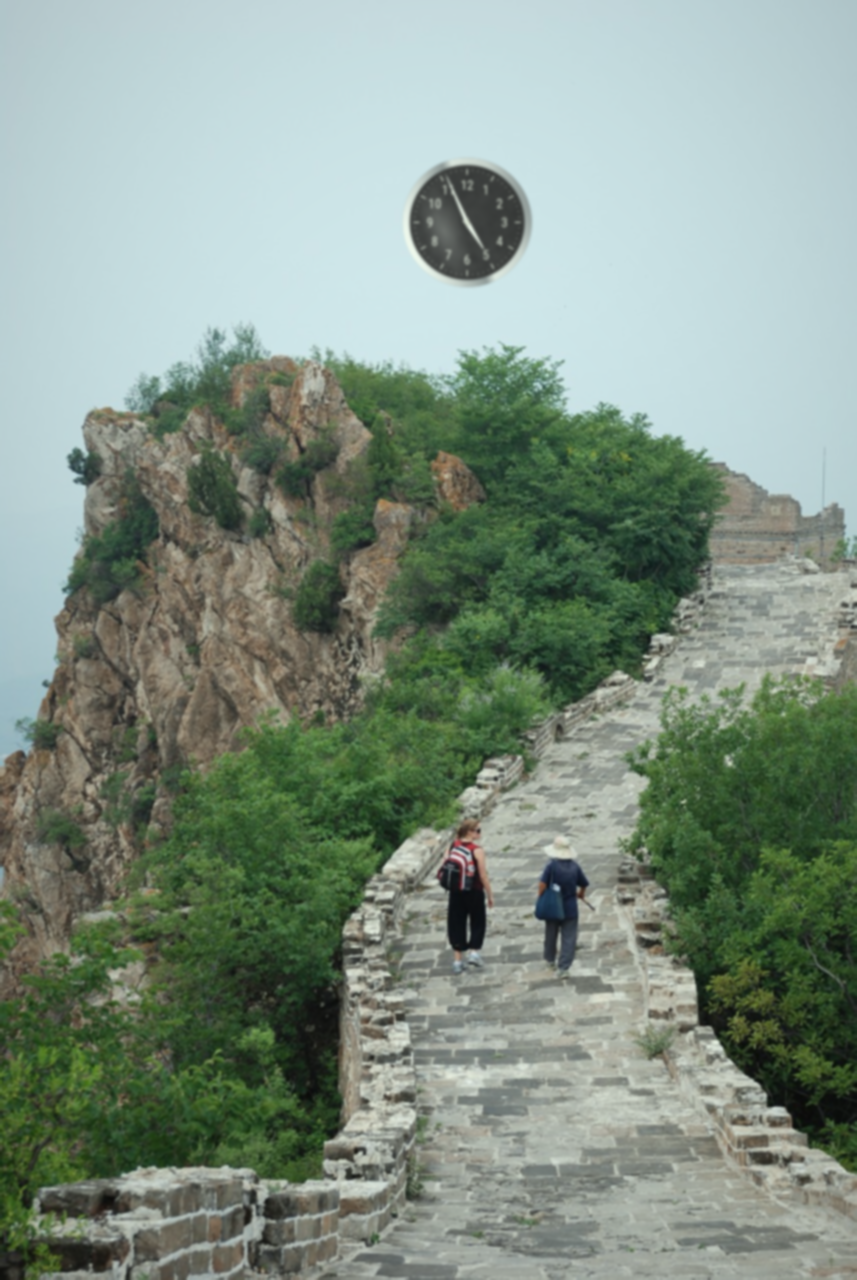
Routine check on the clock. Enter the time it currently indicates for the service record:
4:56
